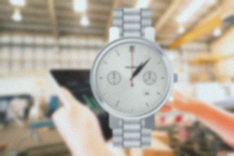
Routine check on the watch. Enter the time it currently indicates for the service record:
1:07
